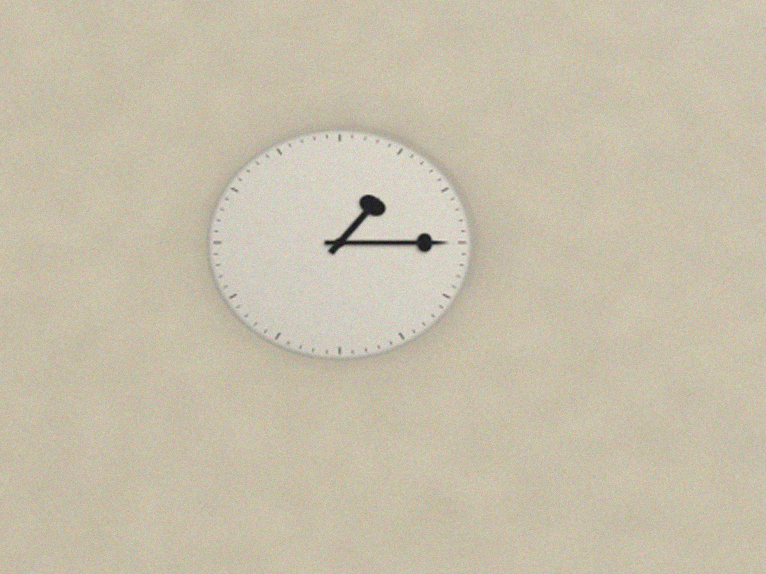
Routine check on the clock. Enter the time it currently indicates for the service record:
1:15
